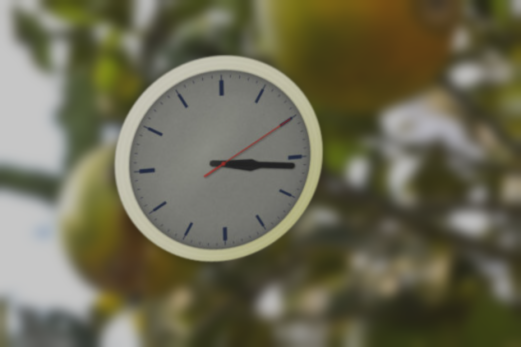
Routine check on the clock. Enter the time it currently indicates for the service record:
3:16:10
